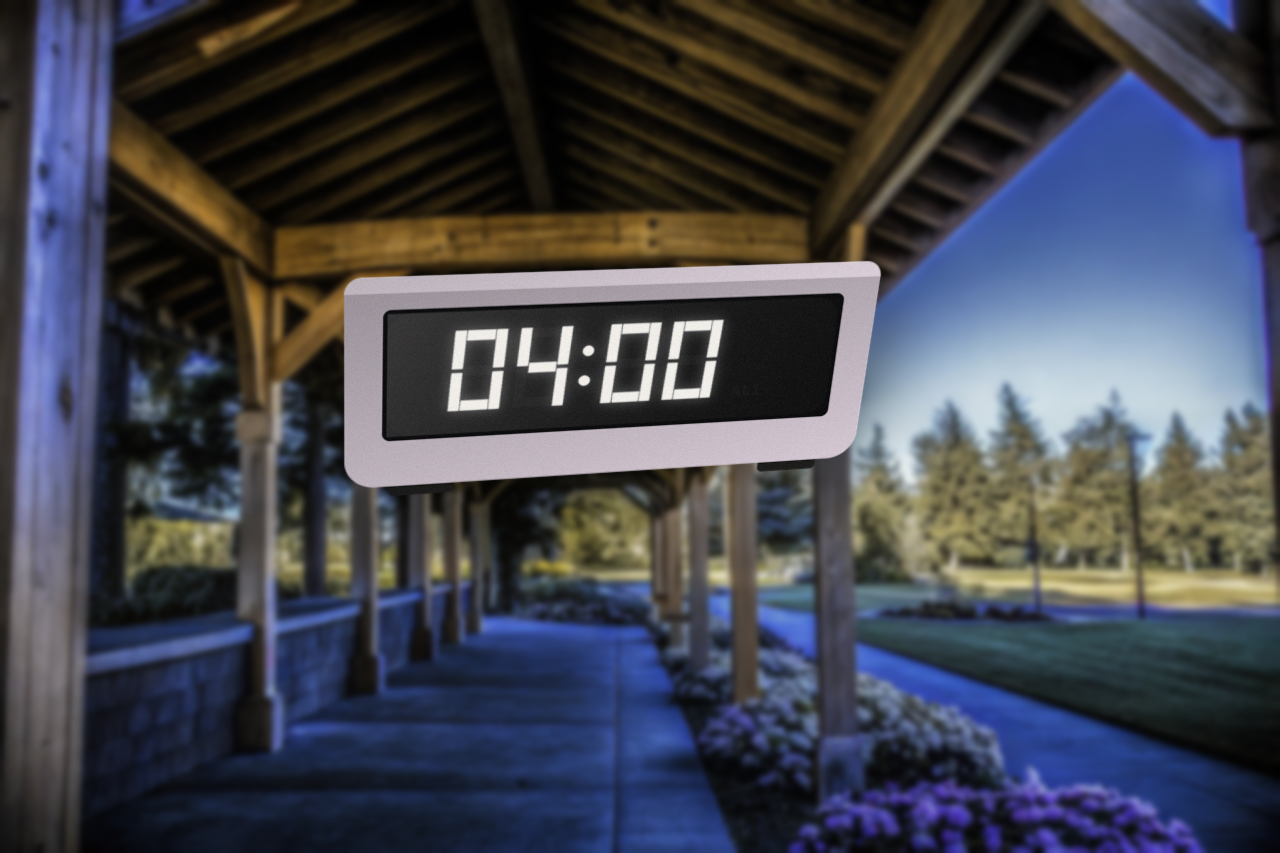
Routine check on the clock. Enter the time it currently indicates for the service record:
4:00
